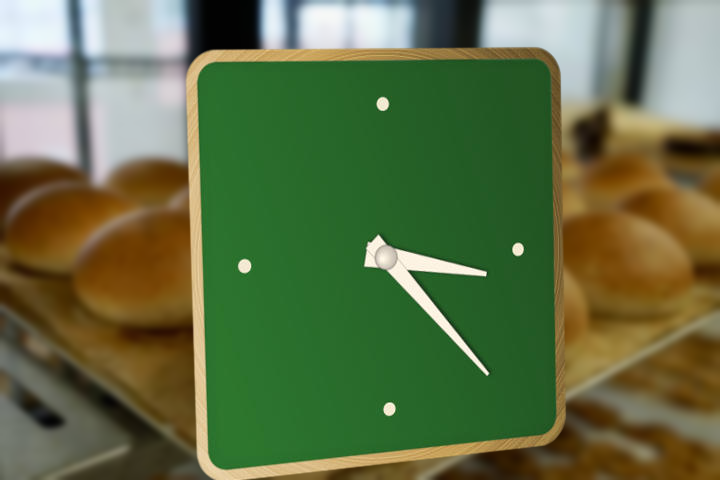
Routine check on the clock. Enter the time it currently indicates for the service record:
3:23
